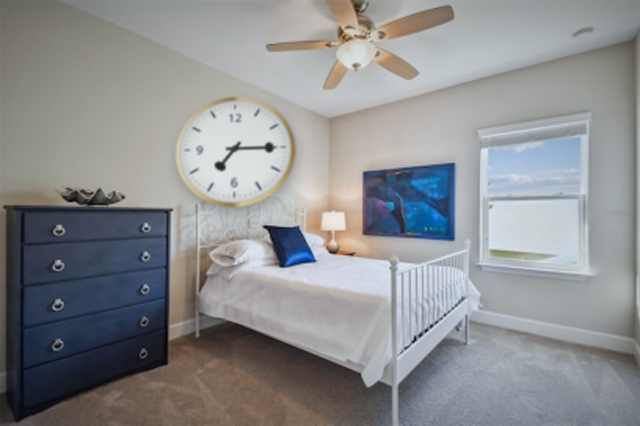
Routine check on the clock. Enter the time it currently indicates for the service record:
7:15
